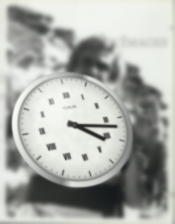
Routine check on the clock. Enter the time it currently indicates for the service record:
4:17
